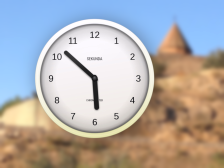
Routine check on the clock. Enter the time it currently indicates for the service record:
5:52
